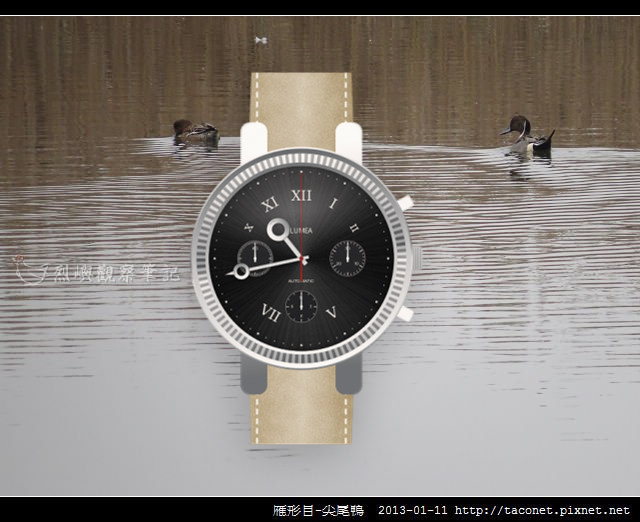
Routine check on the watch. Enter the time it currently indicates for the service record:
10:43
